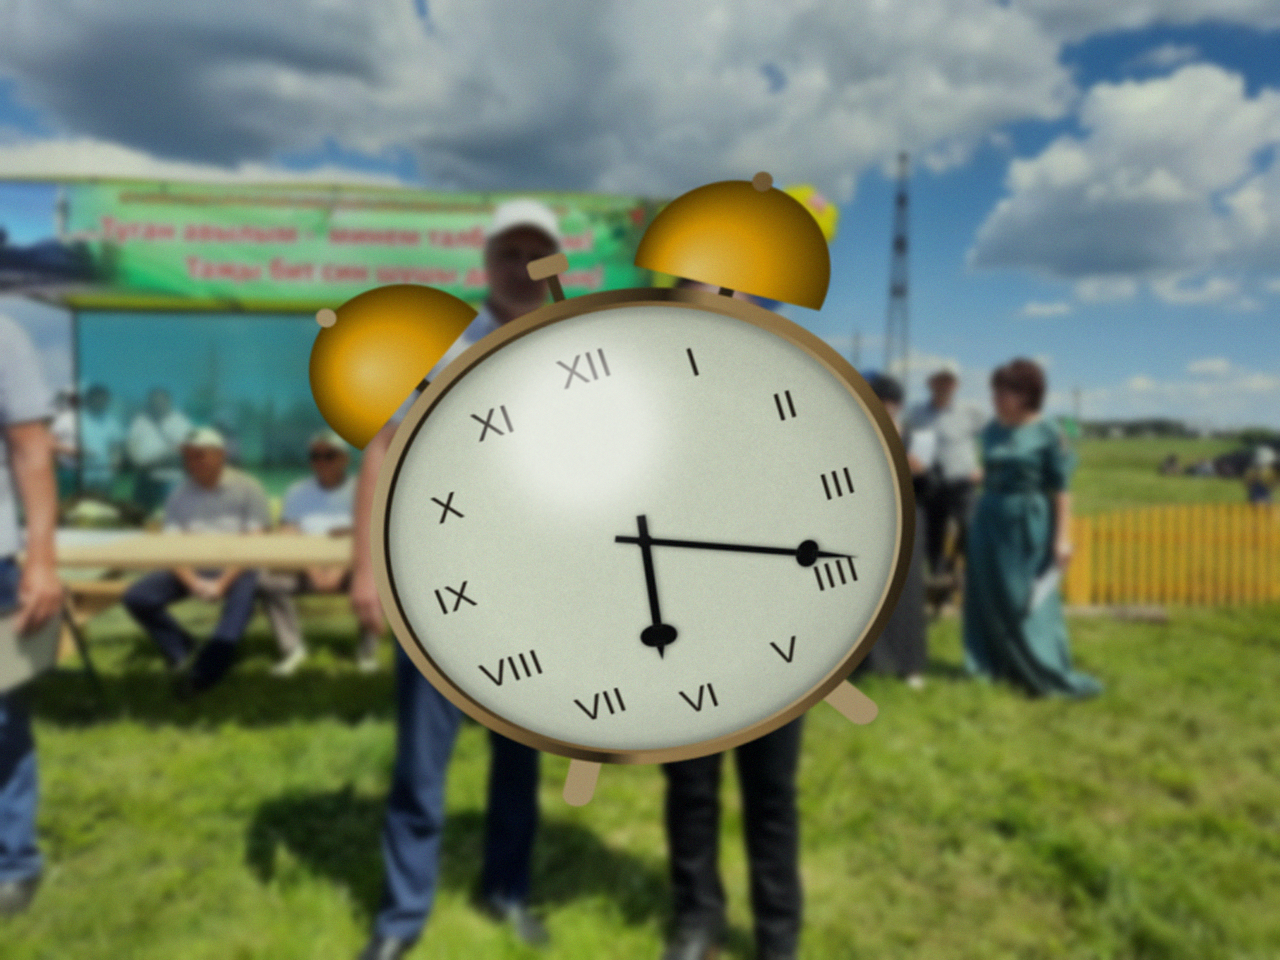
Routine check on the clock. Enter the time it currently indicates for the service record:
6:19
